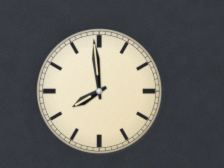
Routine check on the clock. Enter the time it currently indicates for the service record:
7:59
